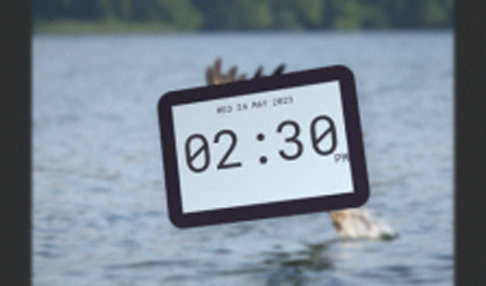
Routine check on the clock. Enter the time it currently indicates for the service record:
2:30
